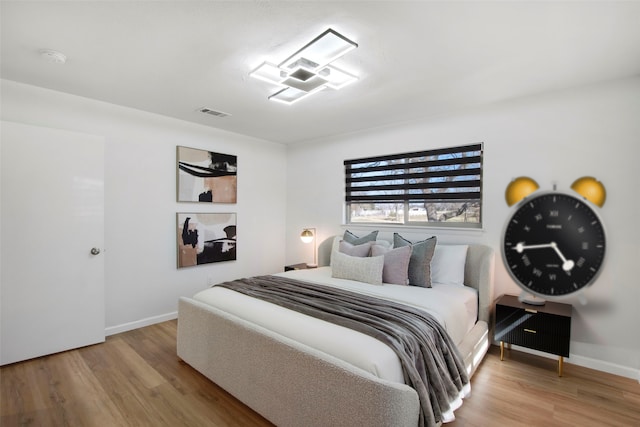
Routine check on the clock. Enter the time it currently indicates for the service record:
4:44
